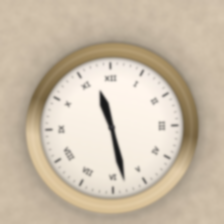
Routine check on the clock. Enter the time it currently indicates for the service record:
11:28
